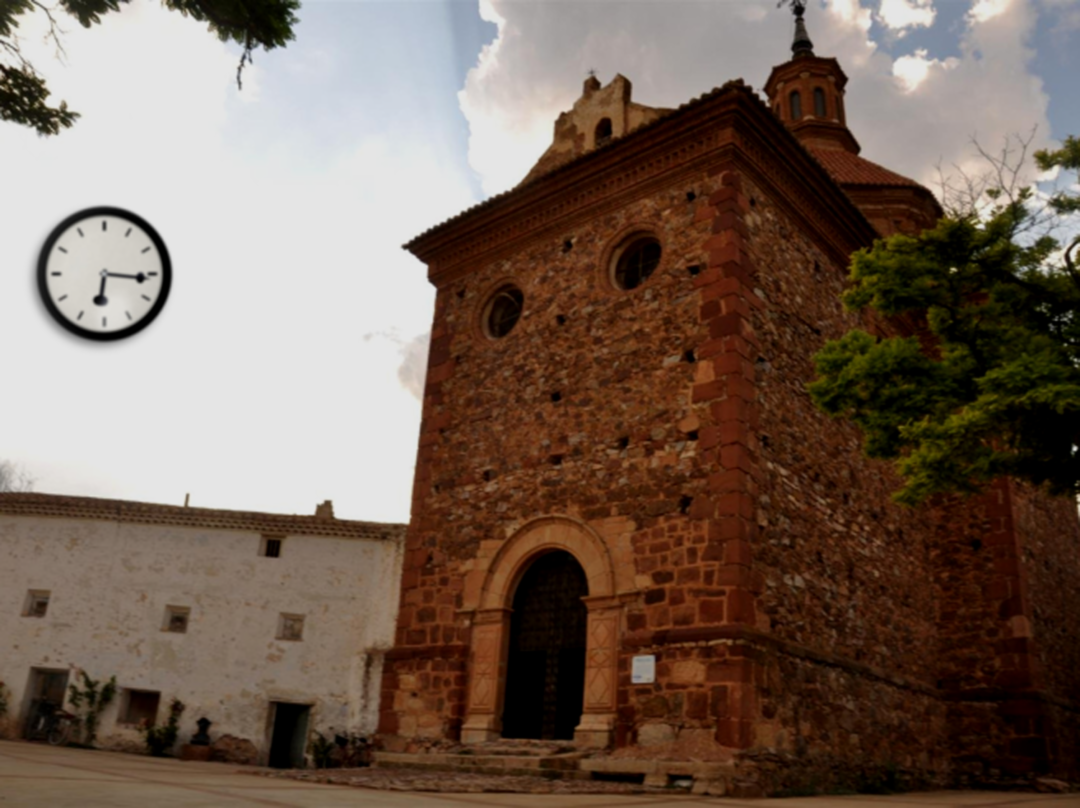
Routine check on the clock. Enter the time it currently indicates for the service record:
6:16
